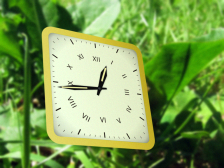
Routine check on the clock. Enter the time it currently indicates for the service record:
12:44
